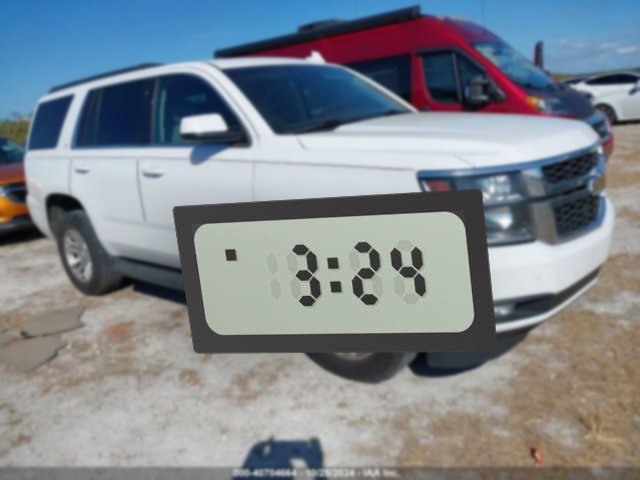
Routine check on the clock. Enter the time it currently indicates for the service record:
3:24
